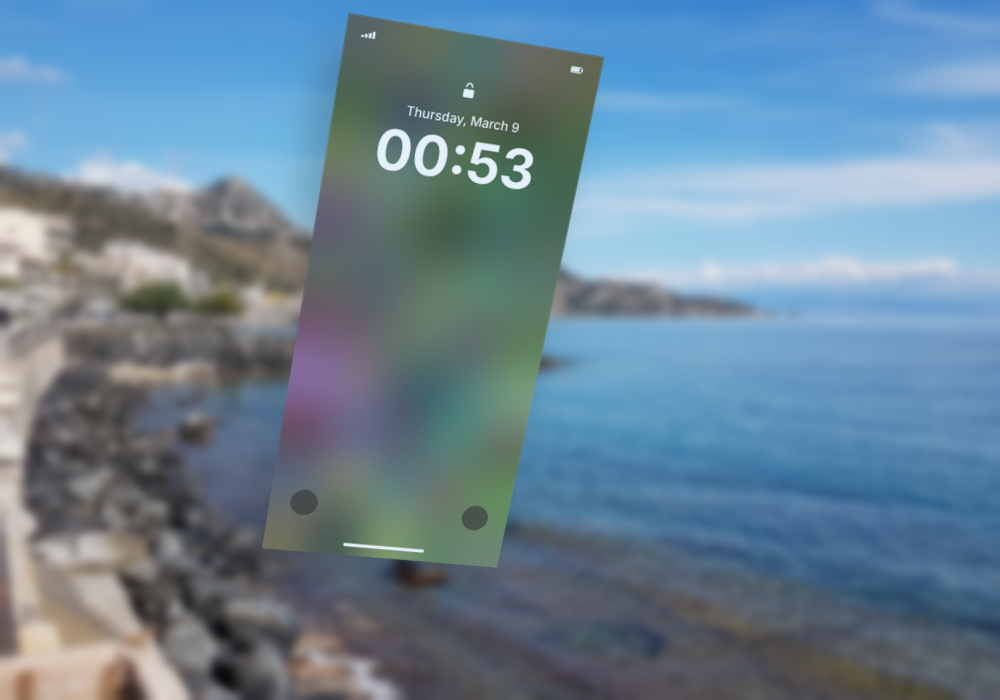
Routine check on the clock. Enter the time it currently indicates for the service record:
0:53
